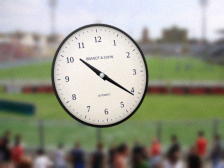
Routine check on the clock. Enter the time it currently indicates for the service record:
10:21
